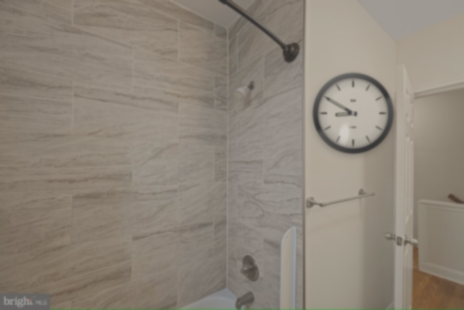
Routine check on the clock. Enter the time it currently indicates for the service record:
8:50
